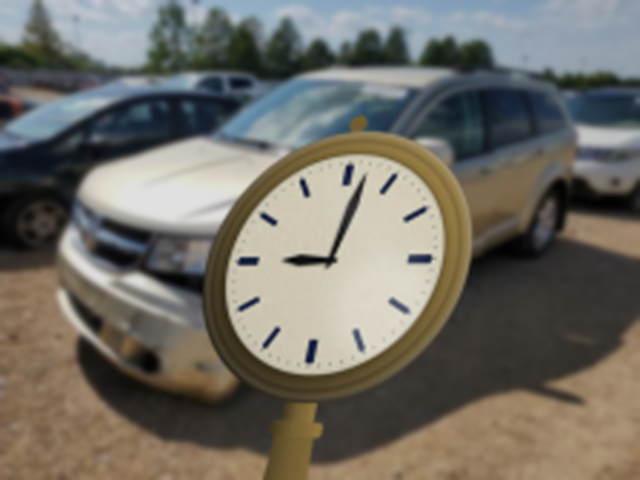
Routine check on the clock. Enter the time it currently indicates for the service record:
9:02
